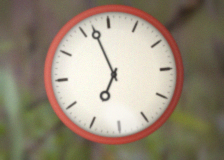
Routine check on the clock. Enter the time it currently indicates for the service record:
6:57
